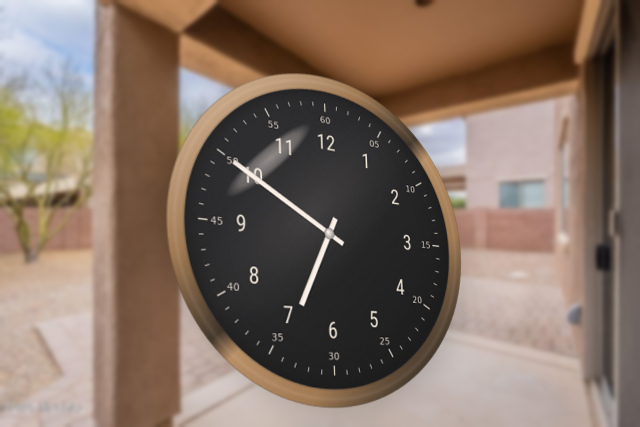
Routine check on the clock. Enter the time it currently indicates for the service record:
6:50
